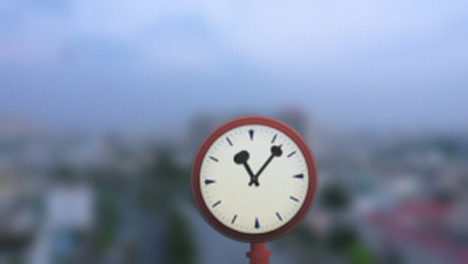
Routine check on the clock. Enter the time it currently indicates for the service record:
11:07
